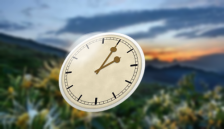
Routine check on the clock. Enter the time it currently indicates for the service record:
2:05
